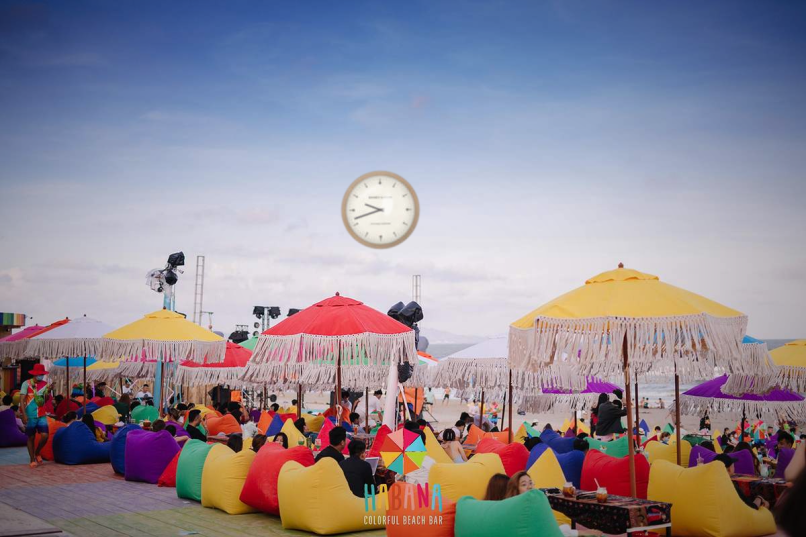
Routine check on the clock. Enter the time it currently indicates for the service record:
9:42
